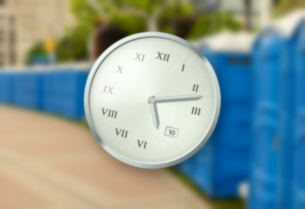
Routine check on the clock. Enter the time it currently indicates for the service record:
5:12
